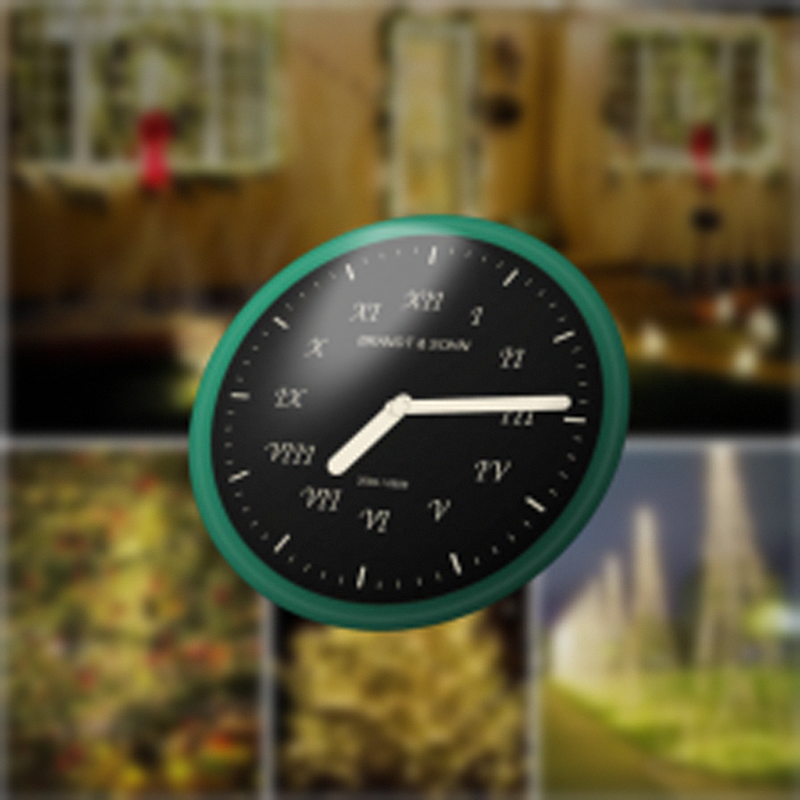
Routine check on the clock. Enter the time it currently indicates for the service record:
7:14
